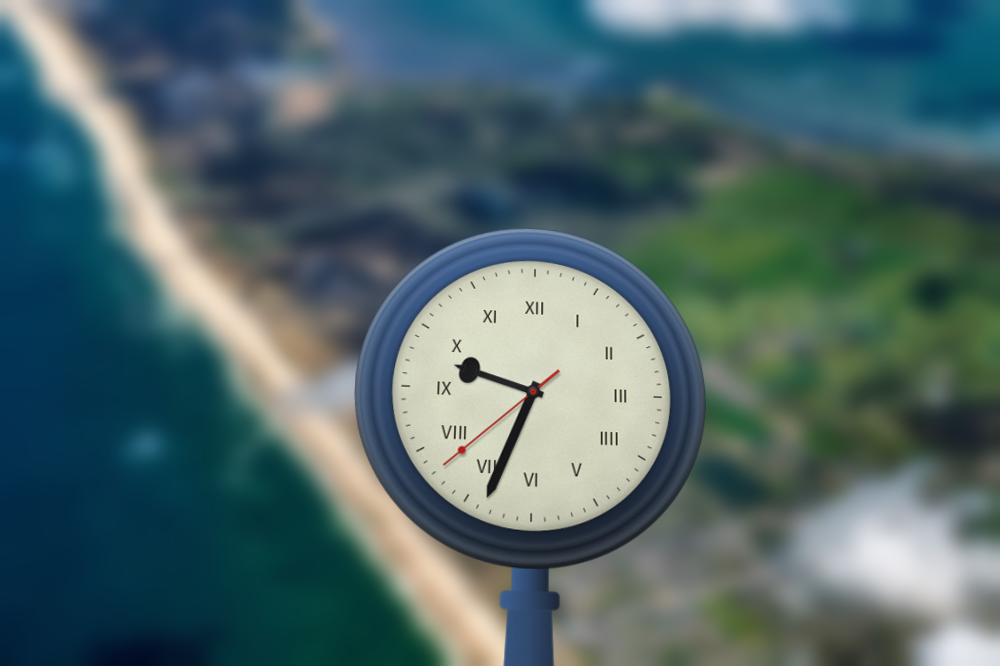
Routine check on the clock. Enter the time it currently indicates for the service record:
9:33:38
